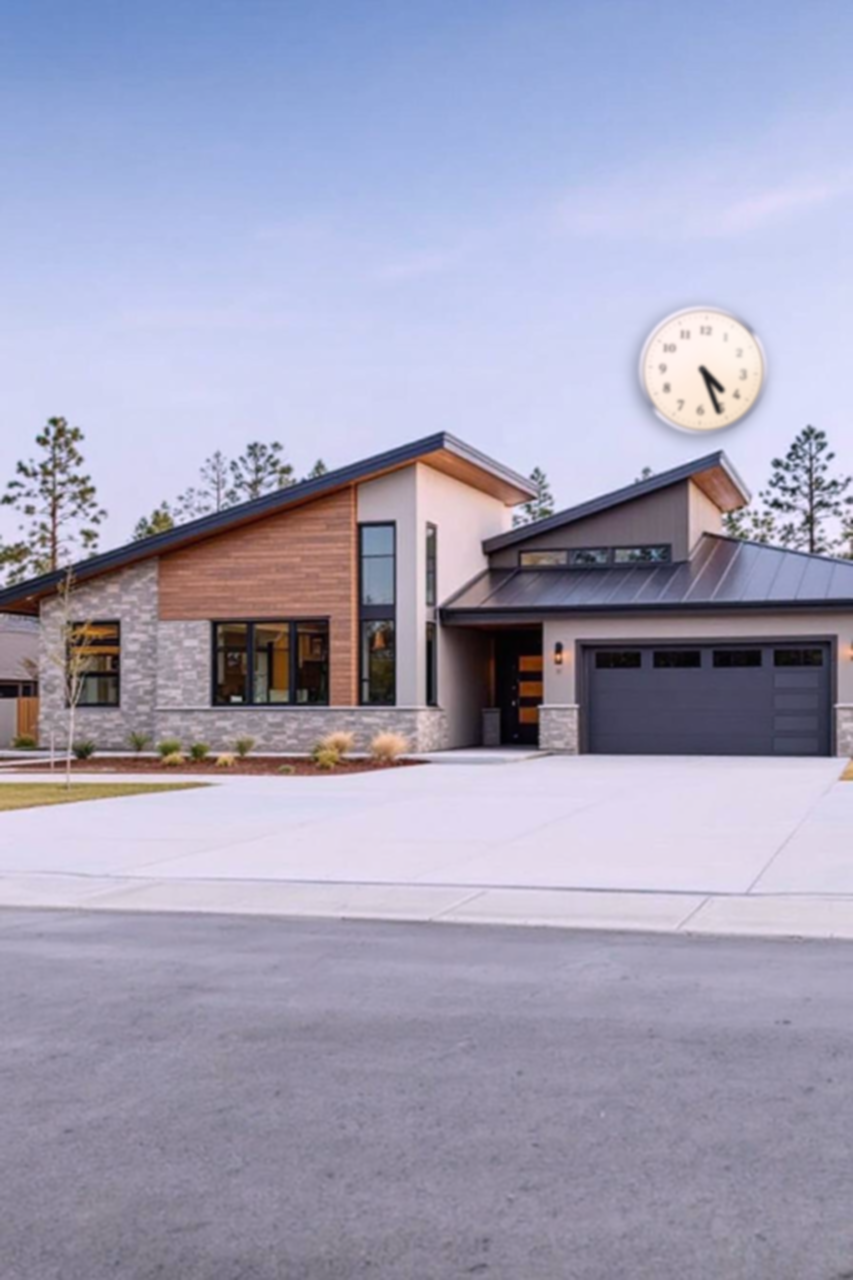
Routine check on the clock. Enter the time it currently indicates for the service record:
4:26
